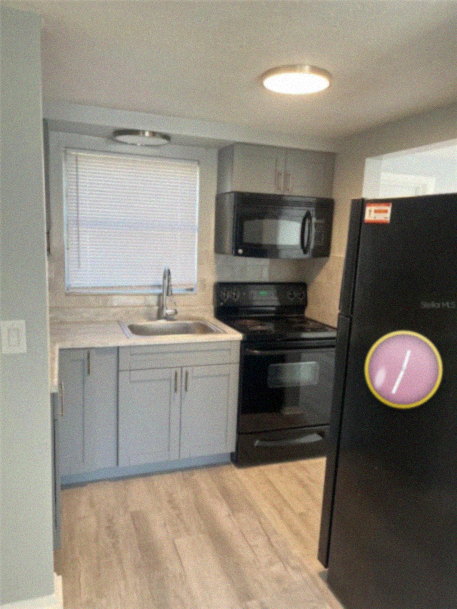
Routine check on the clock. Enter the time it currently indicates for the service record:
12:34
